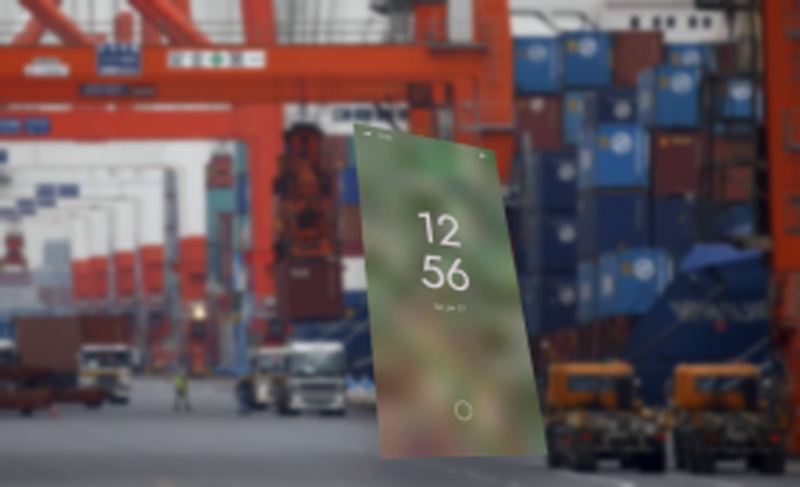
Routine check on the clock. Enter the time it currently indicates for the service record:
12:56
